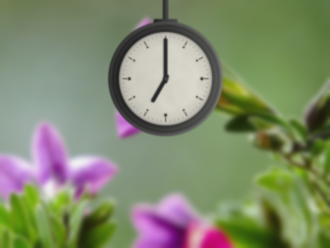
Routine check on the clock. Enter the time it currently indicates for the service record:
7:00
